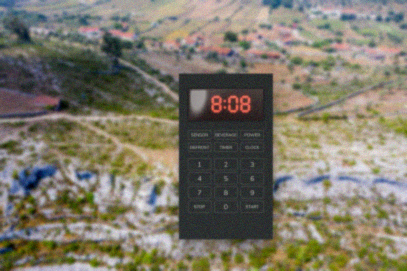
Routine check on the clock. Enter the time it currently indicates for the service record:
8:08
